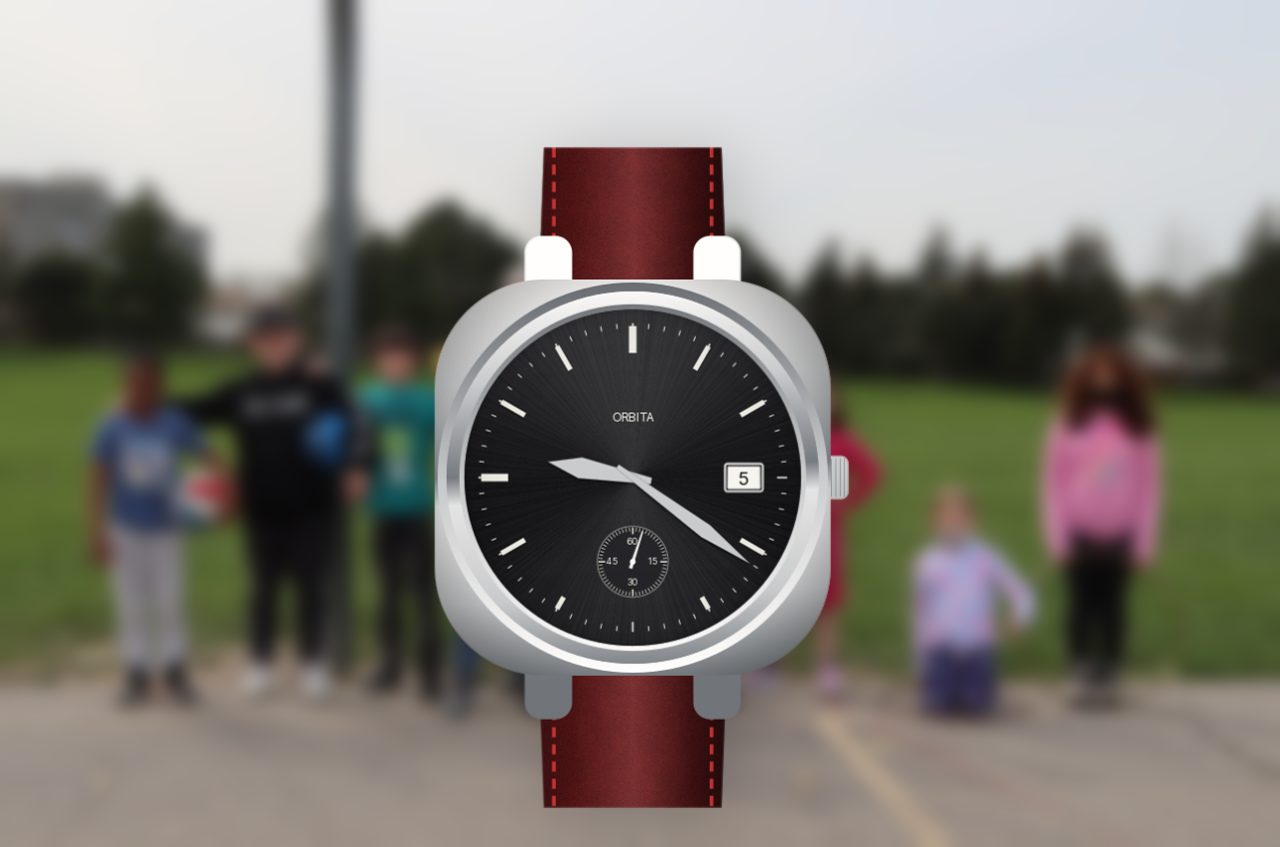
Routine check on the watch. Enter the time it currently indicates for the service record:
9:21:03
